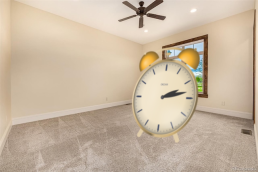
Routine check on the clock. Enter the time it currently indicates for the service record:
2:13
